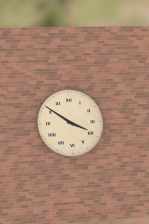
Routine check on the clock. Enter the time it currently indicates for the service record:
3:51
